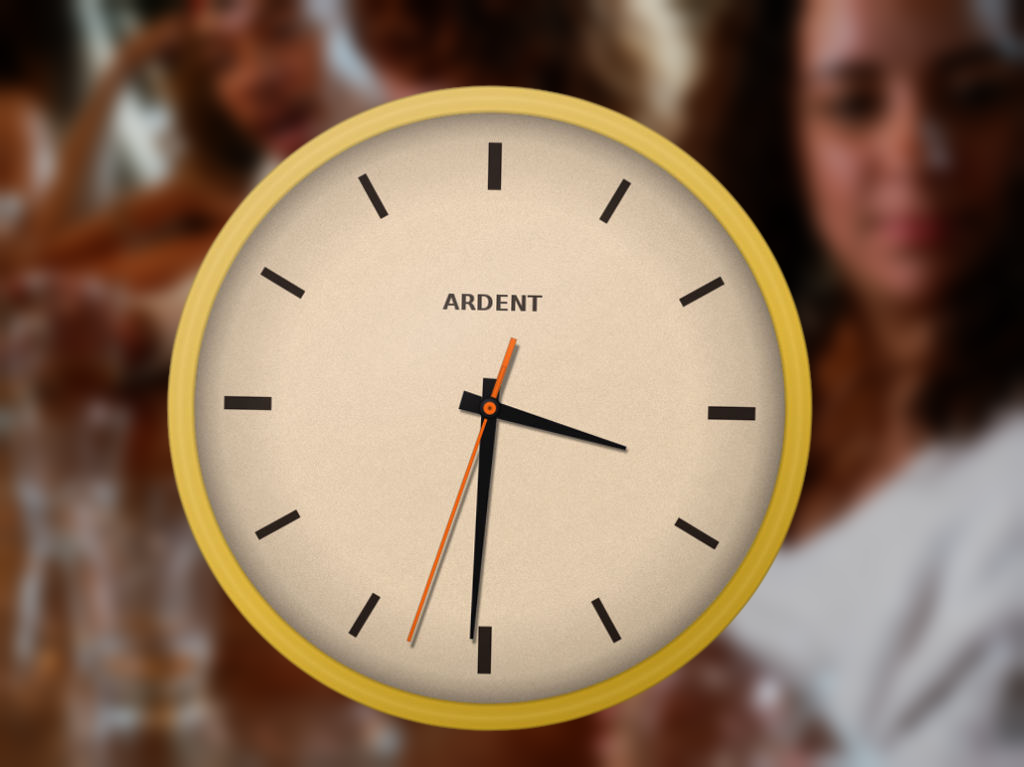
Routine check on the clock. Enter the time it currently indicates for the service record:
3:30:33
